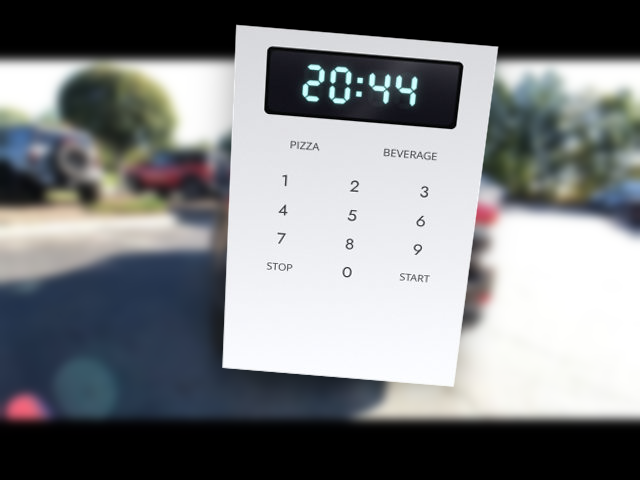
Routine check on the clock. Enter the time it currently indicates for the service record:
20:44
